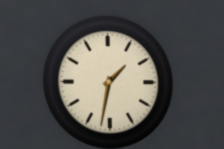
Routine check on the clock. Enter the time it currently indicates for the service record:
1:32
